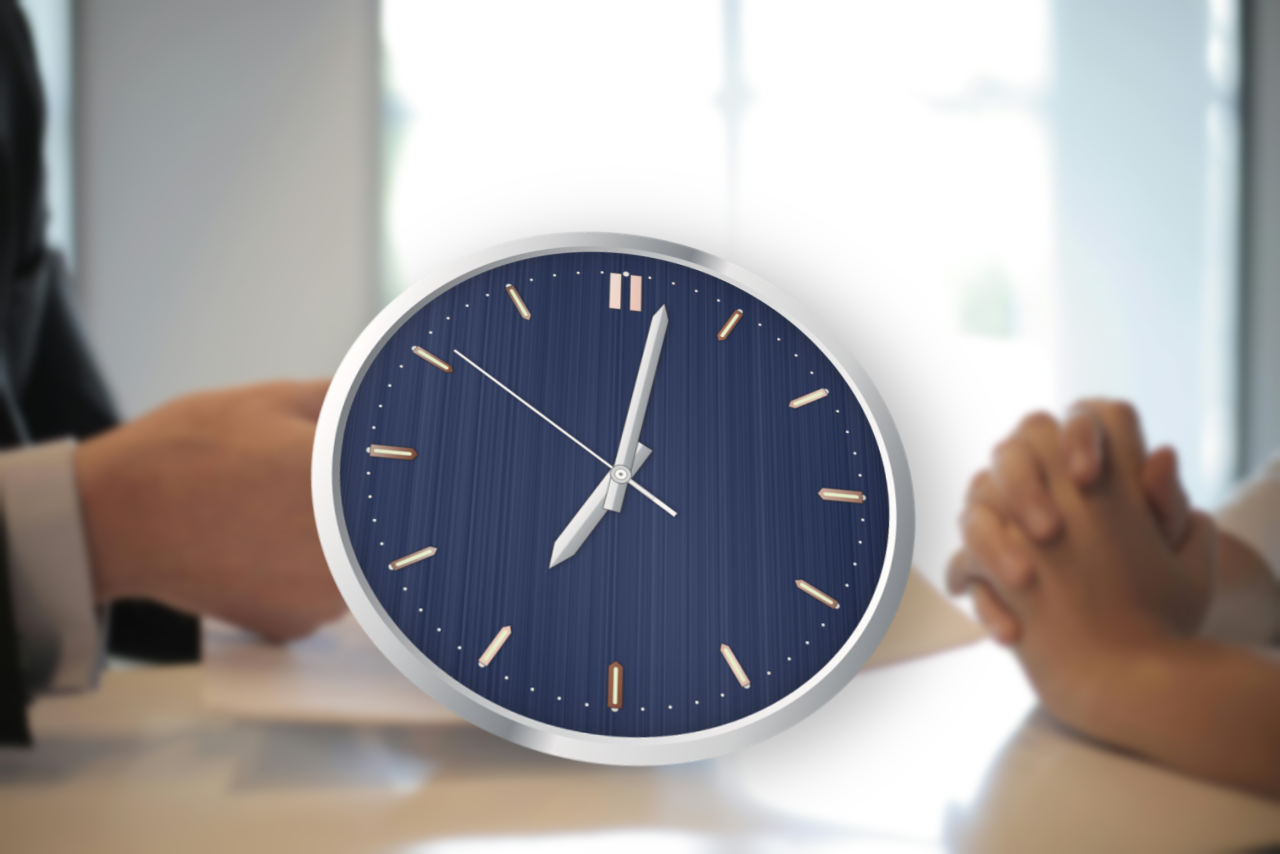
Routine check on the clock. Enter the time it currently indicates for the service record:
7:01:51
